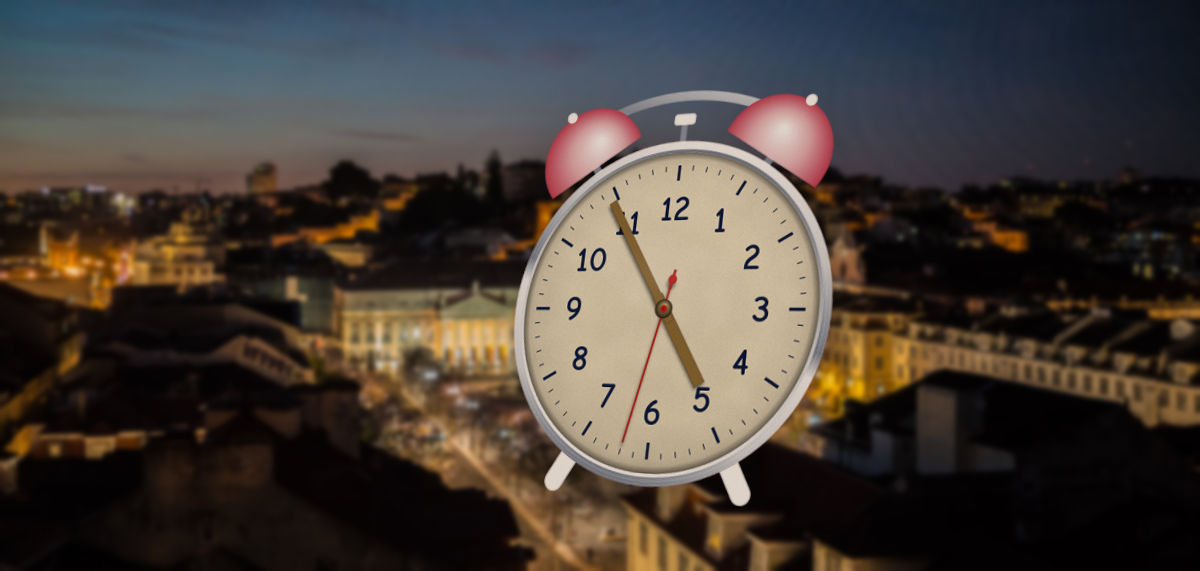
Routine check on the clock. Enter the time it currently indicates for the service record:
4:54:32
